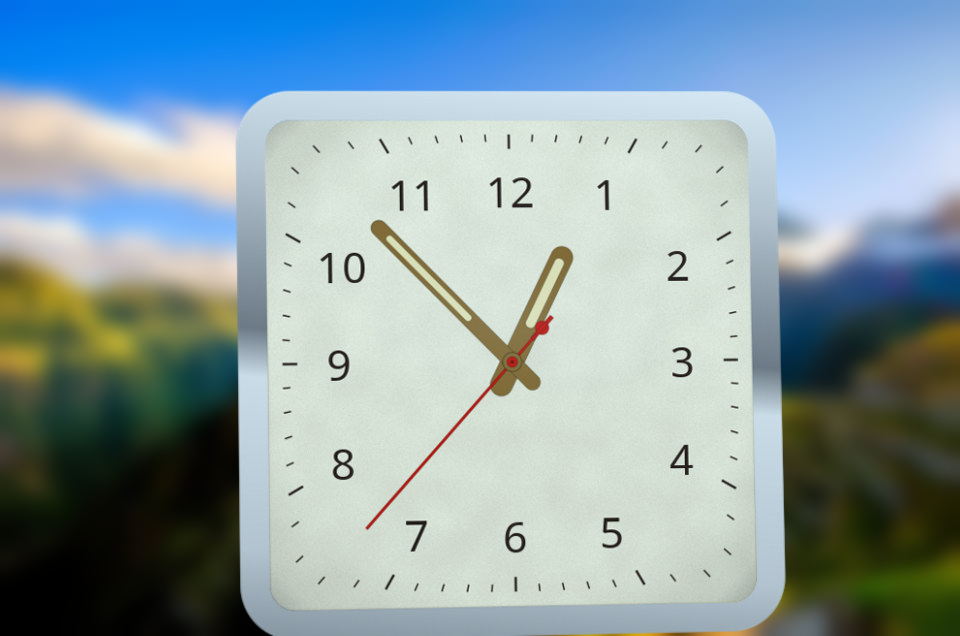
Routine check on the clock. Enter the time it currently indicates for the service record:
12:52:37
